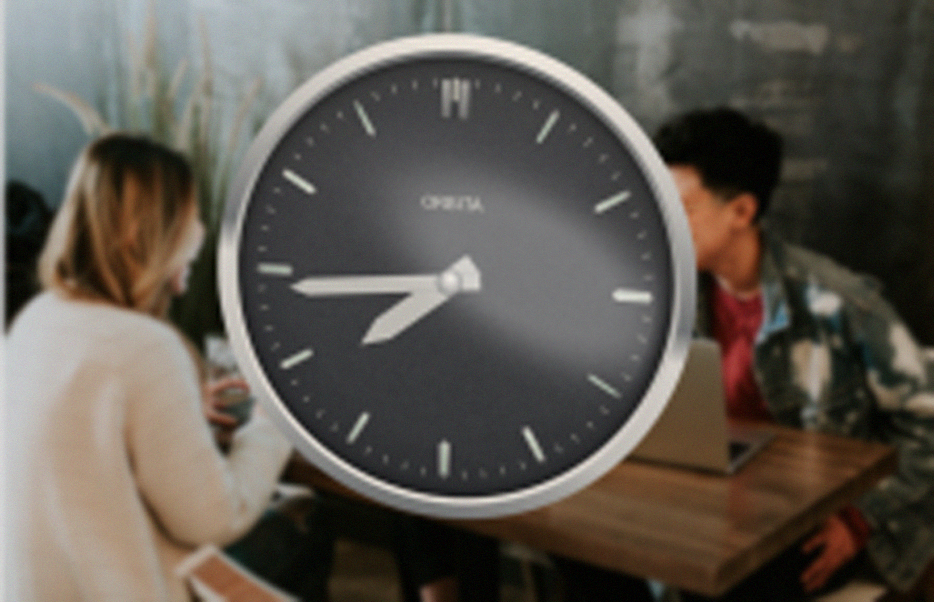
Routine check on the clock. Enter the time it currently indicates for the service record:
7:44
